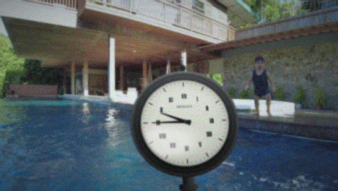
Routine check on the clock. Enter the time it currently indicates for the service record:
9:45
